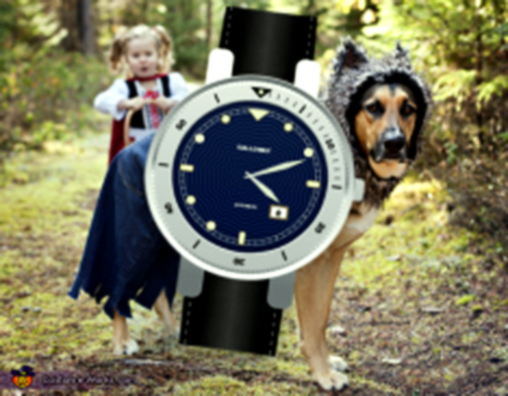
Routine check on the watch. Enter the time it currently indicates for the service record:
4:11
